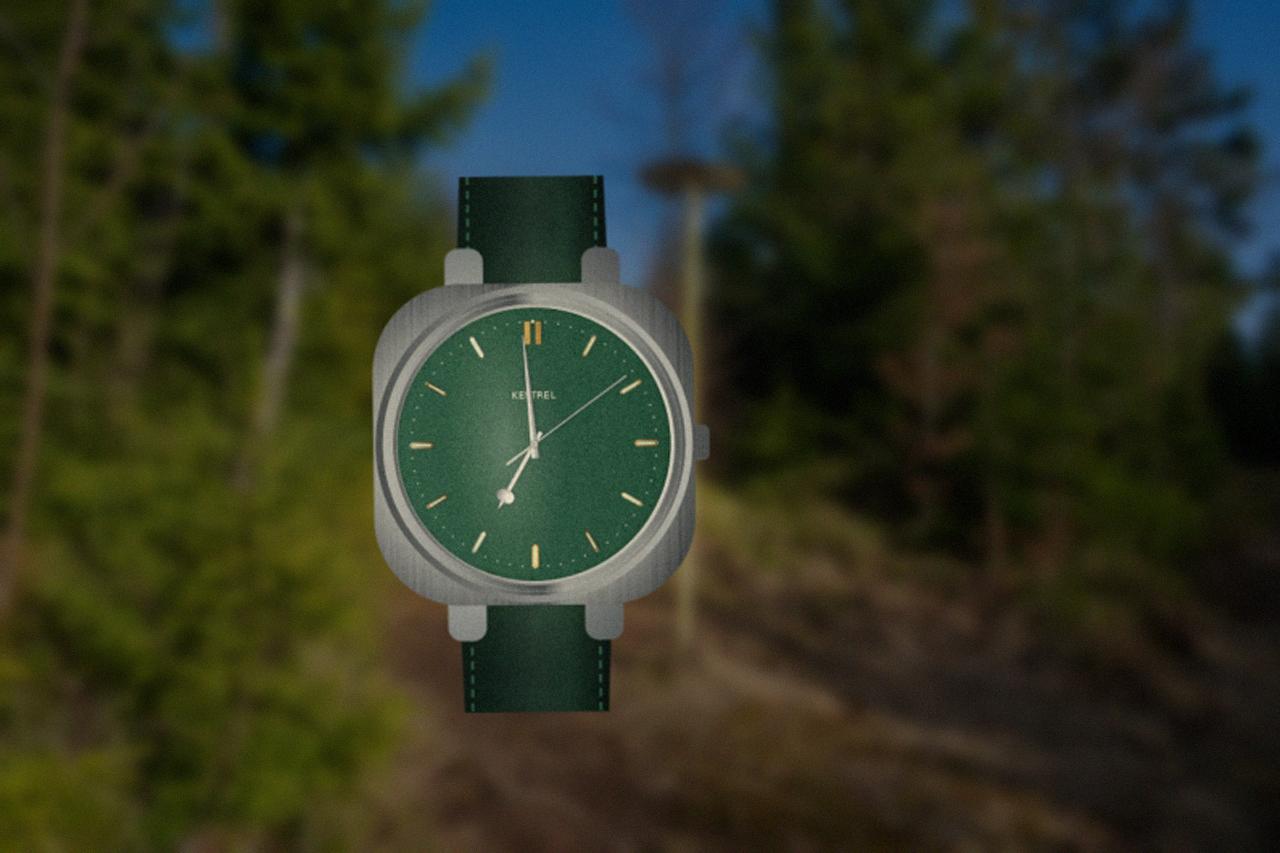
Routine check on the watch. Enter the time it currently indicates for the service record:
6:59:09
